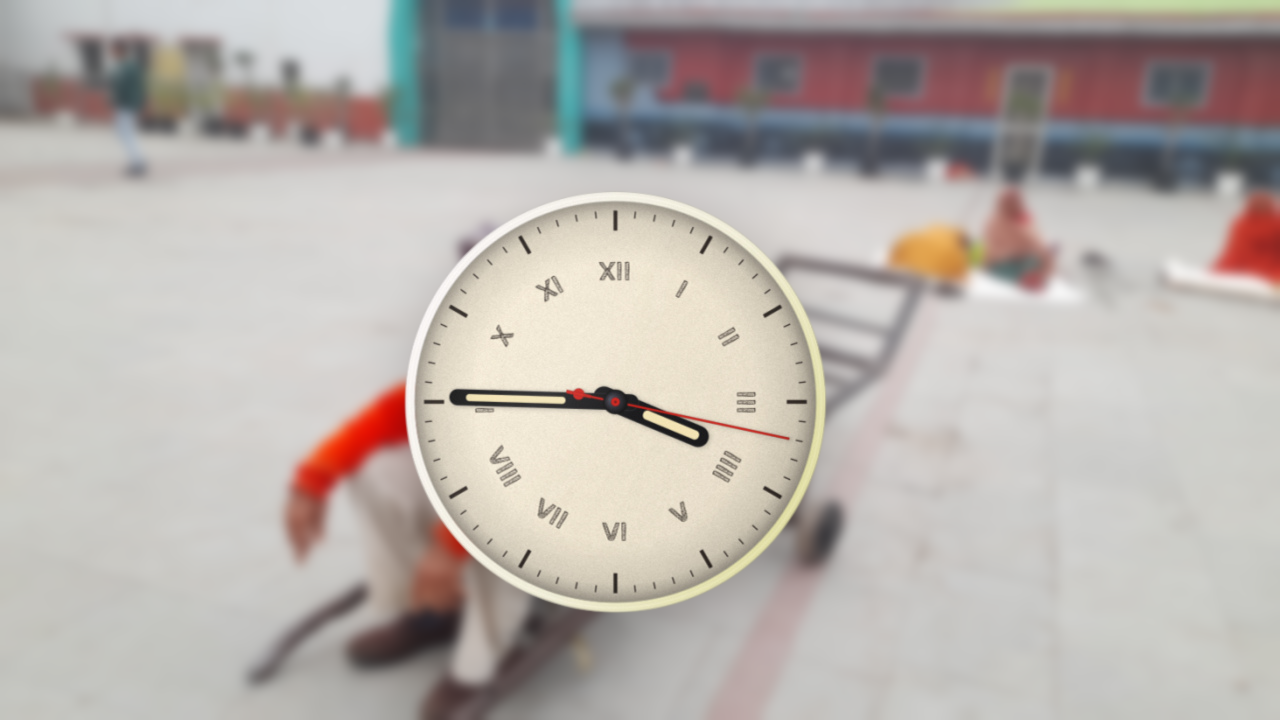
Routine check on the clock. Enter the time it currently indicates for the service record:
3:45:17
